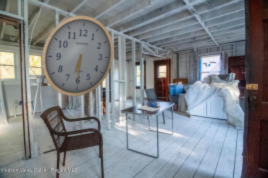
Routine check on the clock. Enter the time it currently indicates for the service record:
6:30
